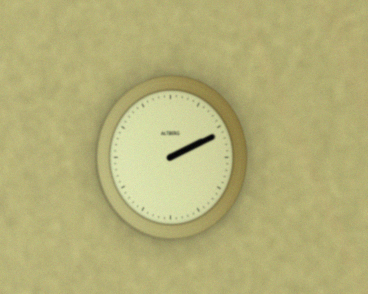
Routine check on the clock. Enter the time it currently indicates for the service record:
2:11
